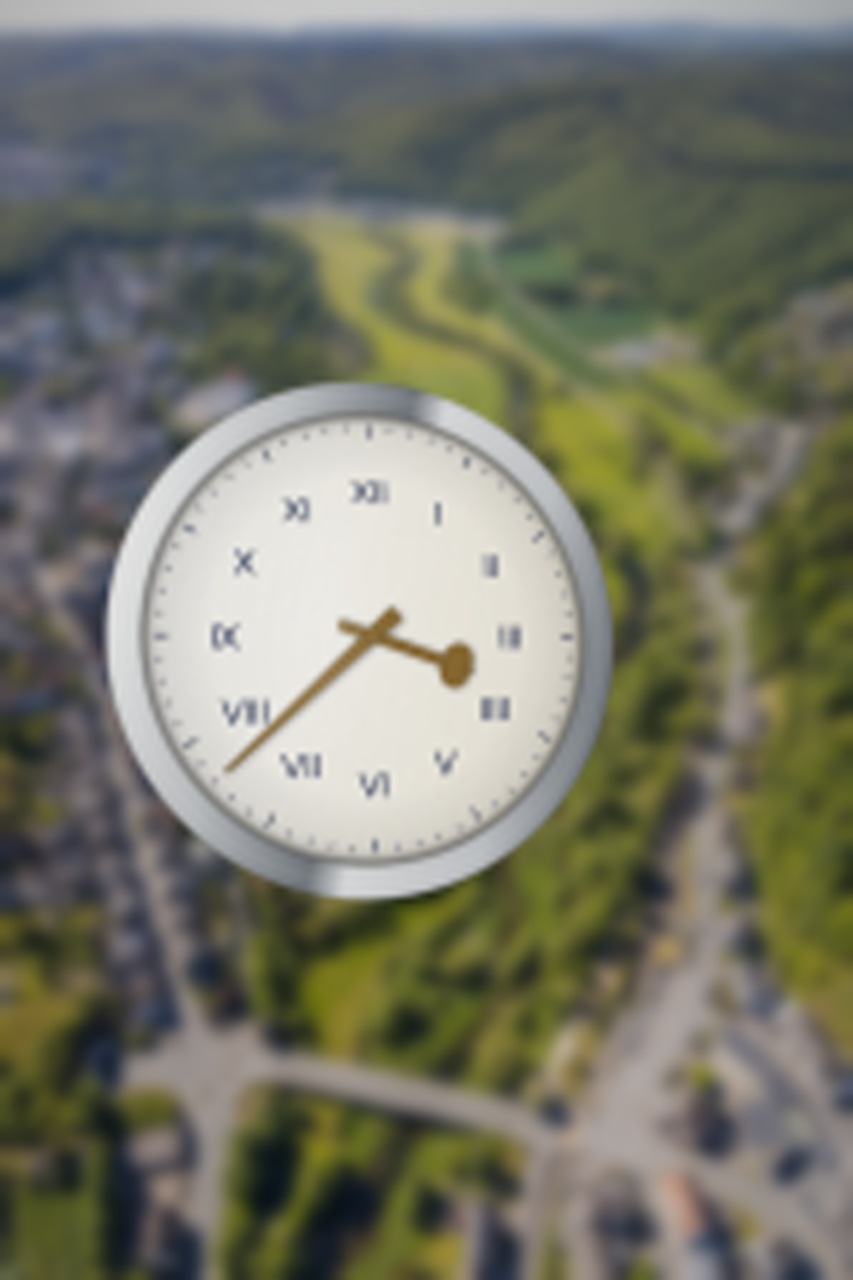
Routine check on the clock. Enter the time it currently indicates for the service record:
3:38
